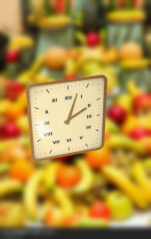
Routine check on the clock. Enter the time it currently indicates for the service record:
2:03
